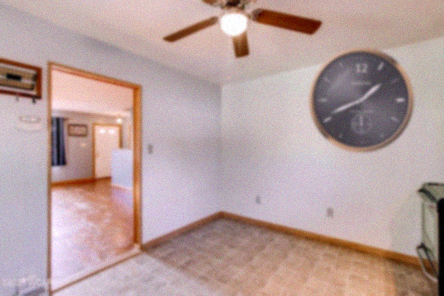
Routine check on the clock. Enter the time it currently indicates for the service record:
1:41
